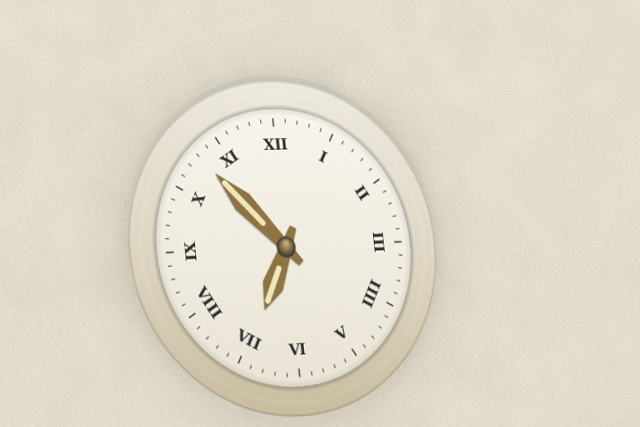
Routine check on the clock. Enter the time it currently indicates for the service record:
6:53
